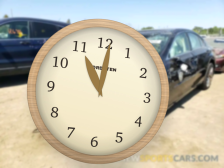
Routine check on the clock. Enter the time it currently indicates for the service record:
11:01
